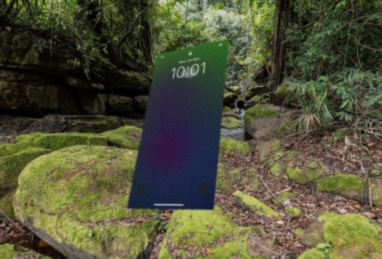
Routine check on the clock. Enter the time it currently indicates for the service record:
10:01
